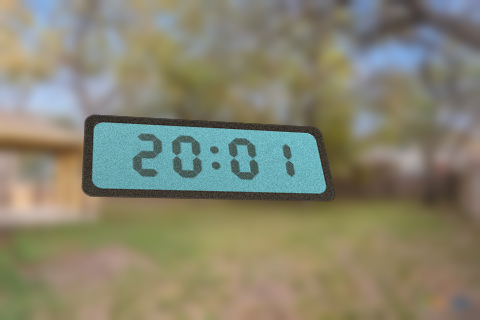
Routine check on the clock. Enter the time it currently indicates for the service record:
20:01
